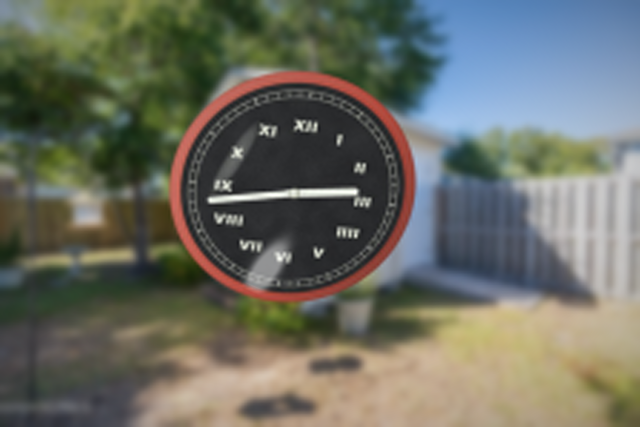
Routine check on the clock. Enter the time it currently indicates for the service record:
2:43
